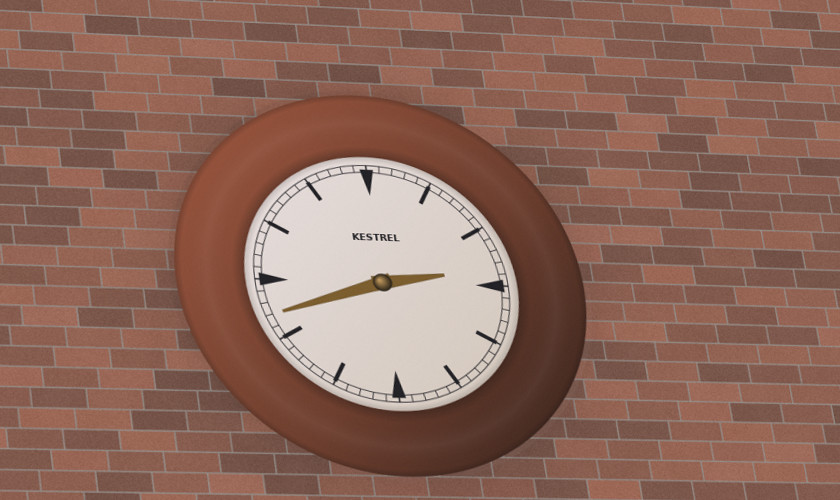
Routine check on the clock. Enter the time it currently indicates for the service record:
2:42
